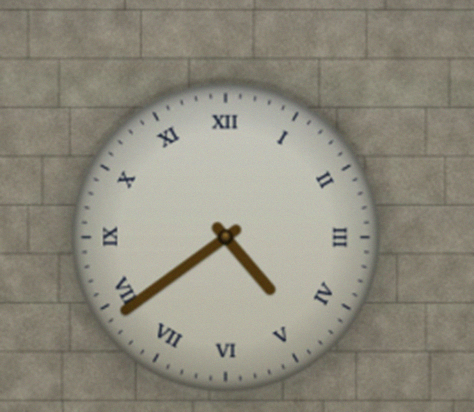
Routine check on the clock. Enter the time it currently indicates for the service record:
4:39
